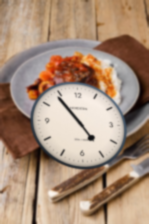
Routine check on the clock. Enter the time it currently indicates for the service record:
4:54
